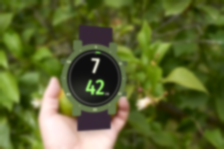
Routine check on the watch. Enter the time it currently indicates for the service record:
7:42
